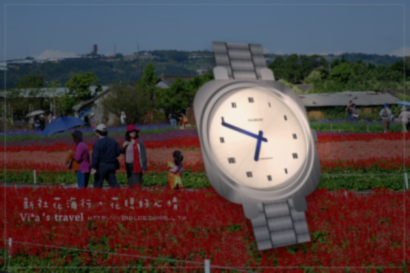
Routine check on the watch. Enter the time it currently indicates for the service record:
6:49
